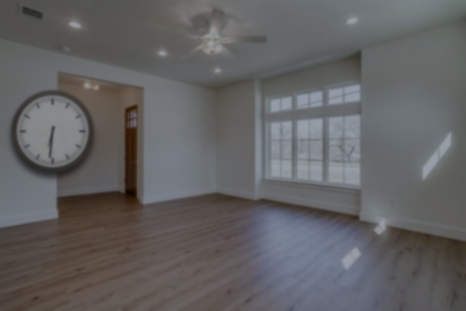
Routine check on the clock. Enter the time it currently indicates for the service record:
6:31
